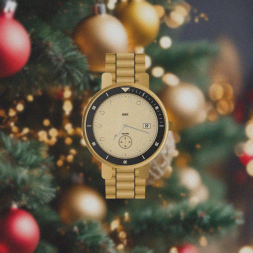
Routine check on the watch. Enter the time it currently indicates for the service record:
7:18
